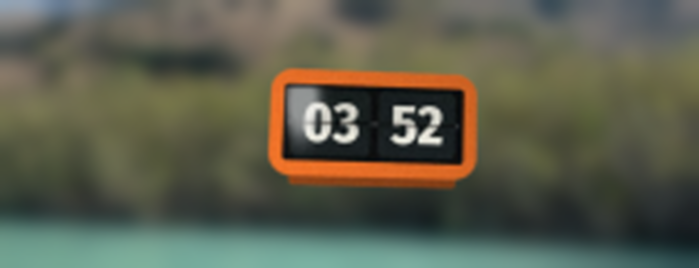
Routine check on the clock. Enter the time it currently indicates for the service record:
3:52
